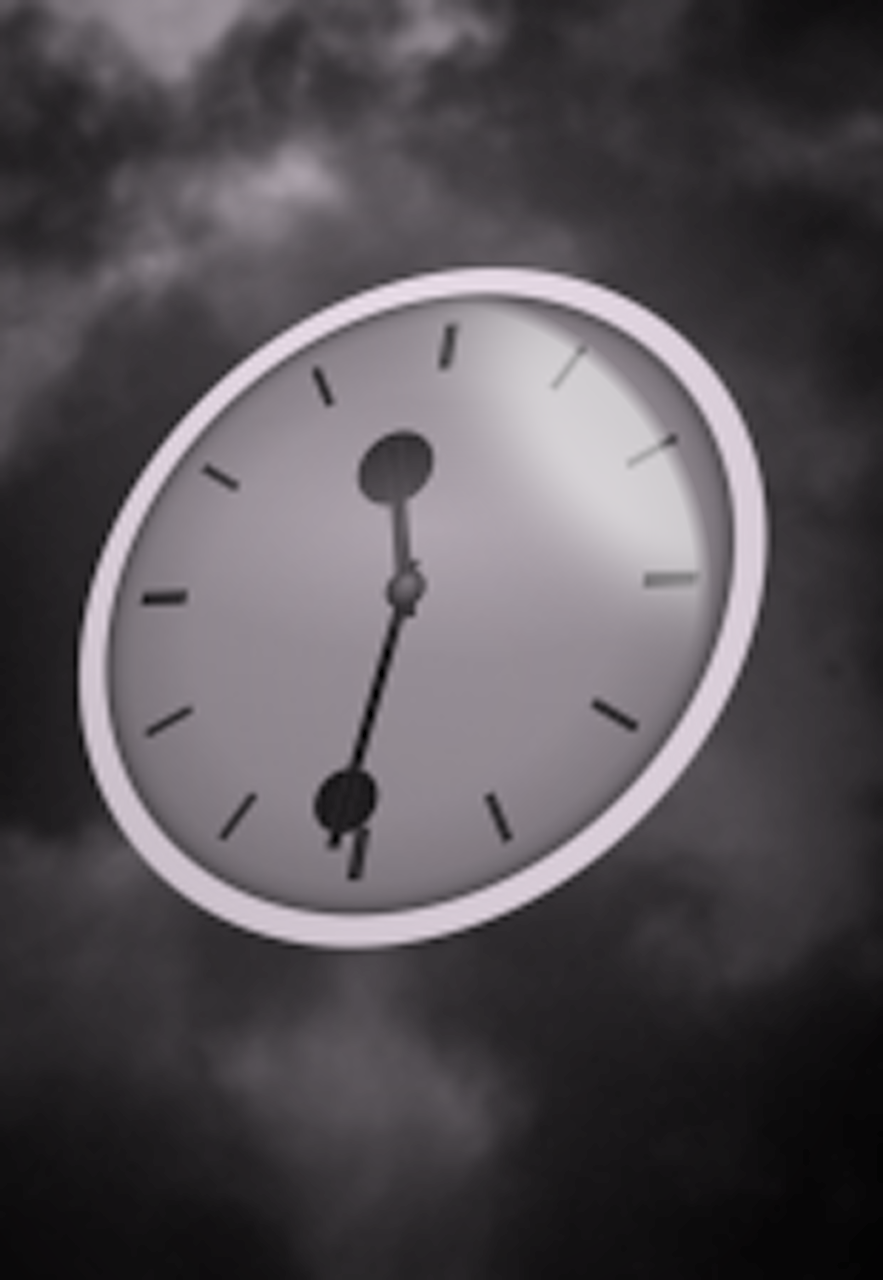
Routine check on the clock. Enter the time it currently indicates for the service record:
11:31
